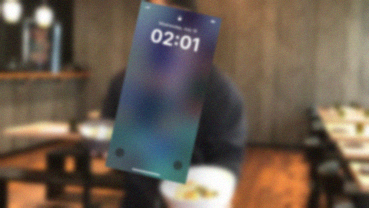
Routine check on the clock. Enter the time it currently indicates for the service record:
2:01
